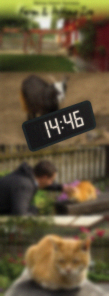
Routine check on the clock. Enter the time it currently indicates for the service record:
14:46
